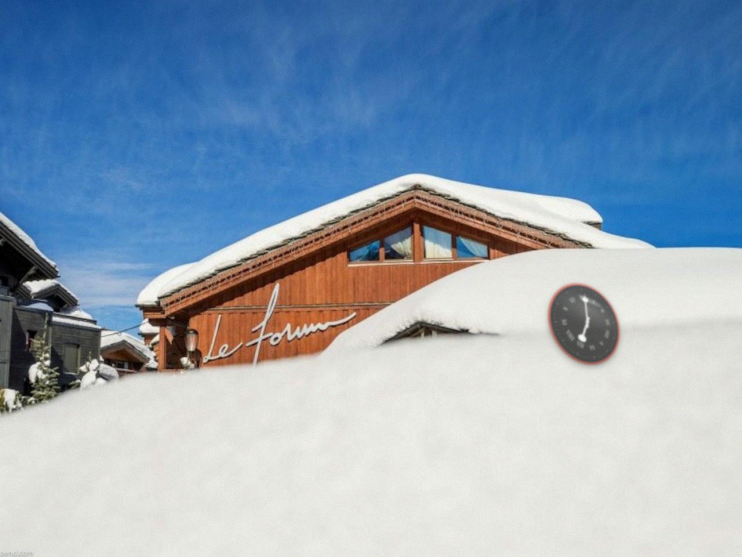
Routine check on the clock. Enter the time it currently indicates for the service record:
7:01
